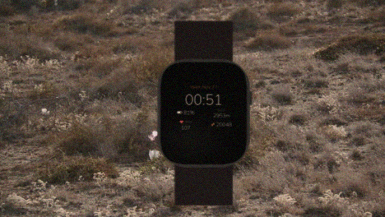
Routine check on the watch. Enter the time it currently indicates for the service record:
0:51
